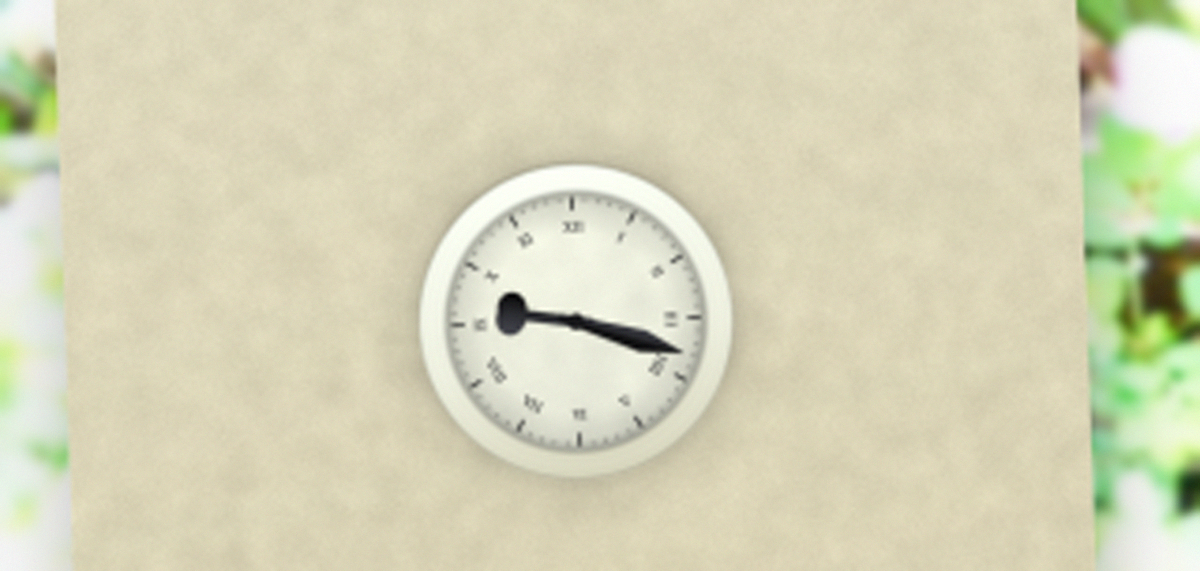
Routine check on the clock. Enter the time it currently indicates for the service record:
9:18
